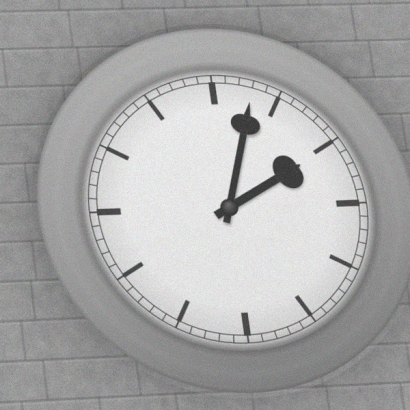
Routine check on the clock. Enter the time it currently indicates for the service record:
2:03
